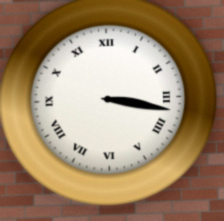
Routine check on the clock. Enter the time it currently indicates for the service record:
3:17
